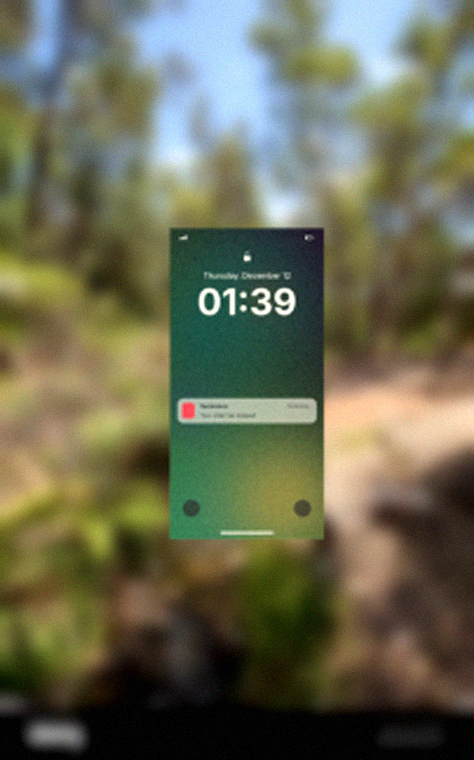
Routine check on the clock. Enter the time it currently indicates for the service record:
1:39
